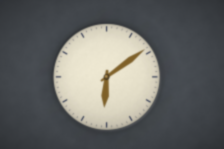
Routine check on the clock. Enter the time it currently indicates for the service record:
6:09
